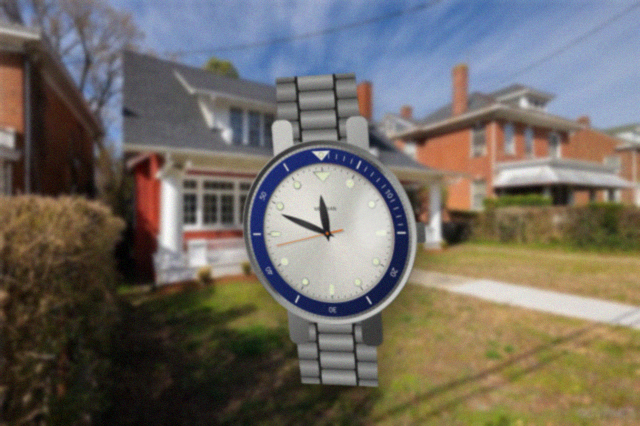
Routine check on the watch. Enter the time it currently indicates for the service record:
11:48:43
